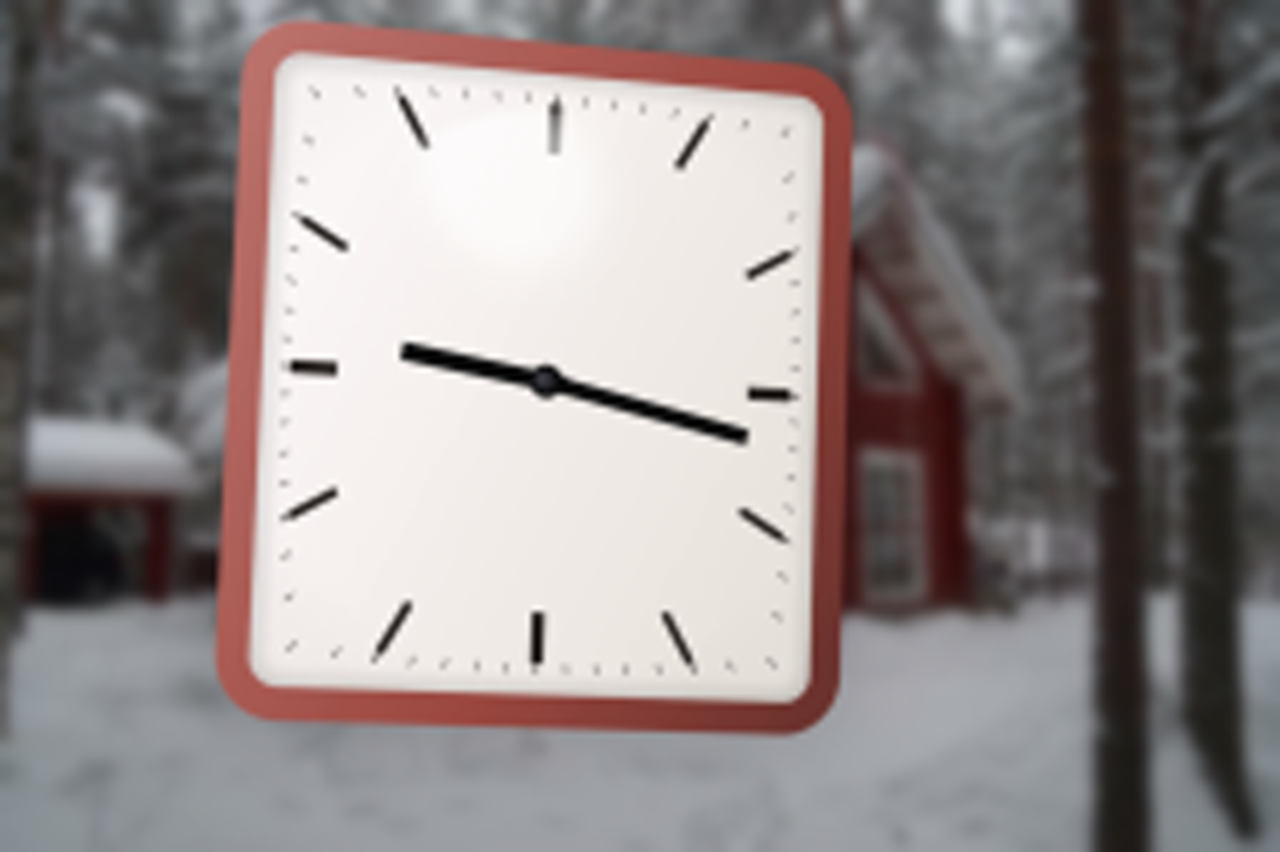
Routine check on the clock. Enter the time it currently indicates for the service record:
9:17
